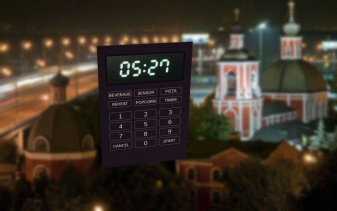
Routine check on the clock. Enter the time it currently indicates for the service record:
5:27
